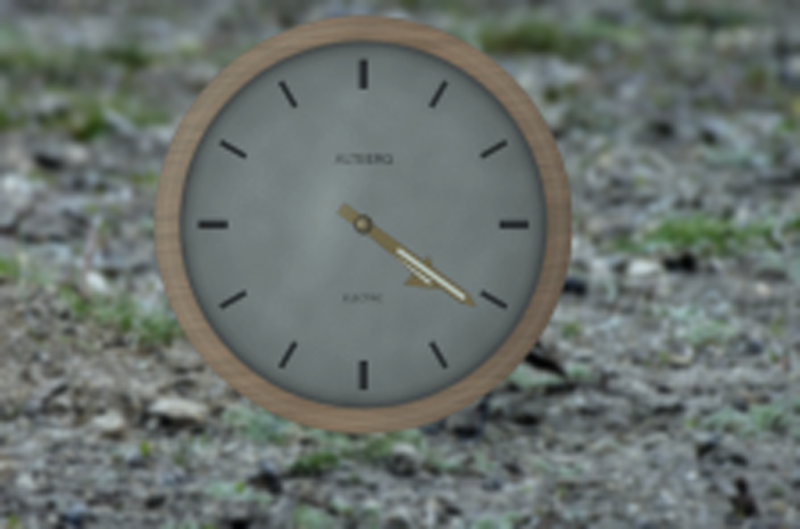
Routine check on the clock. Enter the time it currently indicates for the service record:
4:21
